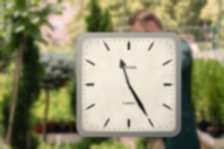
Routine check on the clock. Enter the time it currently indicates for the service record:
11:25
